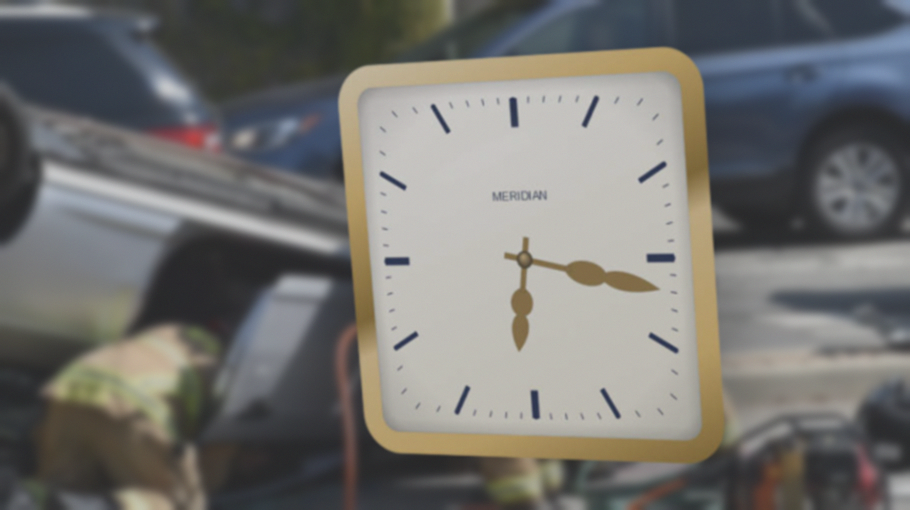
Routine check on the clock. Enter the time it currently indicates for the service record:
6:17
